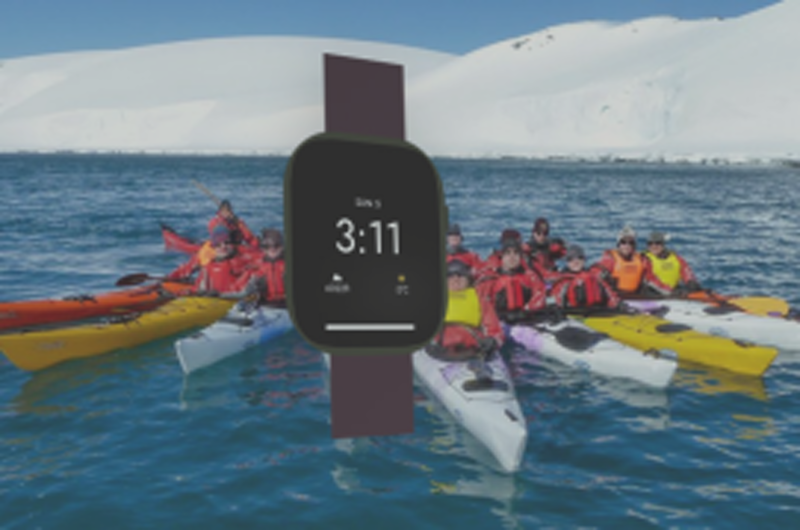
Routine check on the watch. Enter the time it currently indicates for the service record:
3:11
